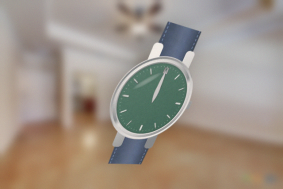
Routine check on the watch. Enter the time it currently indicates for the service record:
12:00
